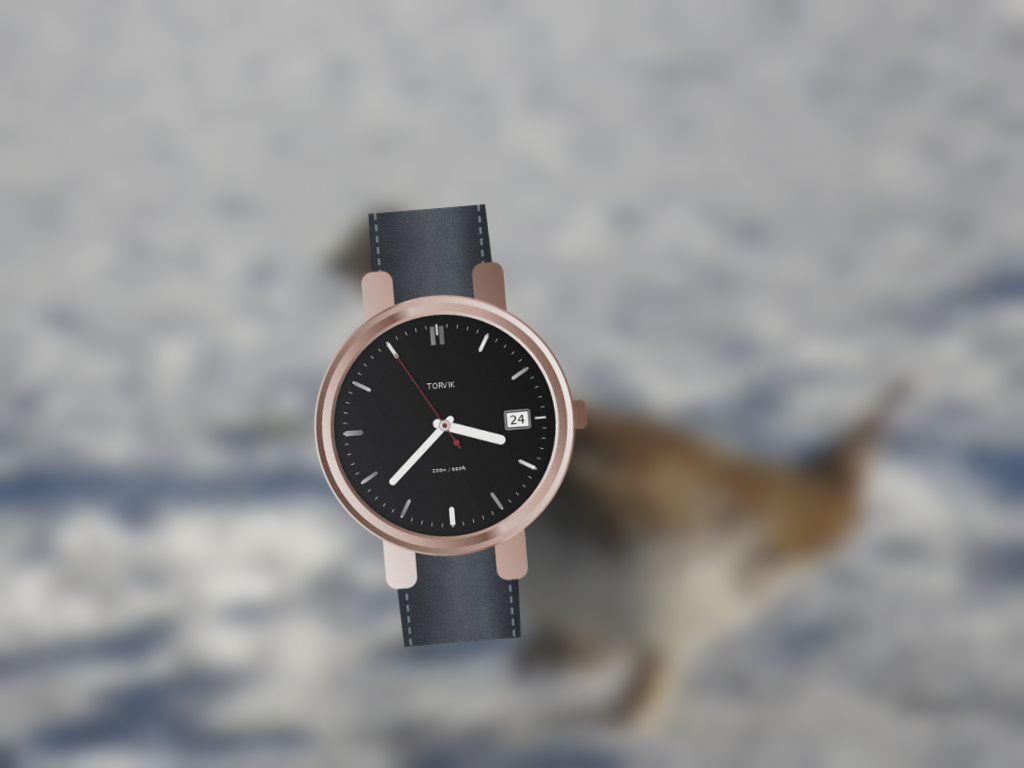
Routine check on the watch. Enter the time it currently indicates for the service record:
3:37:55
